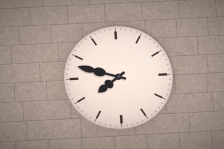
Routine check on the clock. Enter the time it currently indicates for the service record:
7:48
